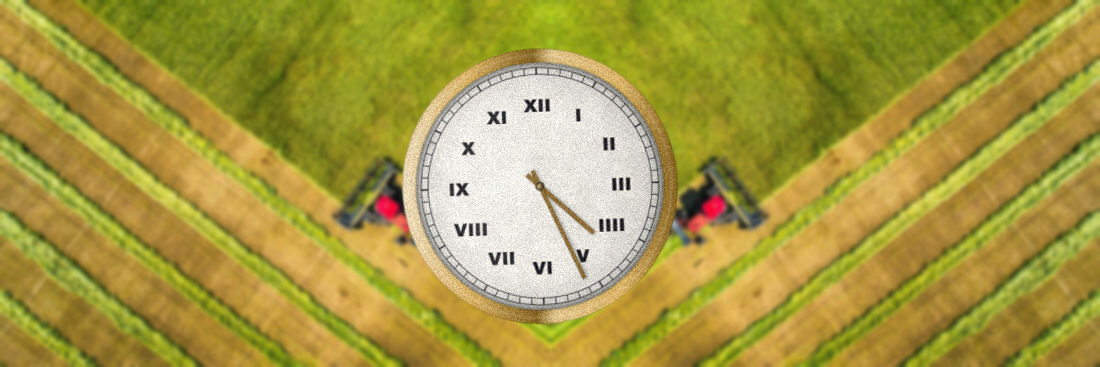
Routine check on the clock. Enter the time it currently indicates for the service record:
4:26
